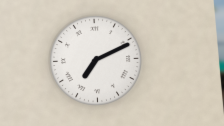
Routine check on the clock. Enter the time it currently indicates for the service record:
7:11
